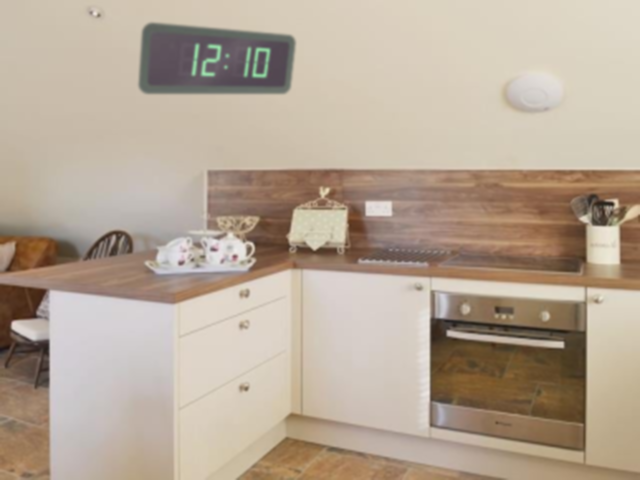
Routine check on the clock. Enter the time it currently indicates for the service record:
12:10
